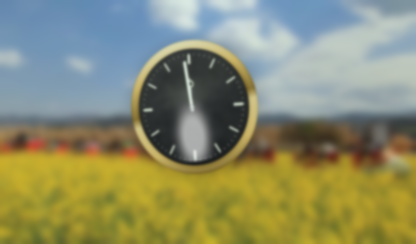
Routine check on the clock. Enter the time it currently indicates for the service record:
11:59
